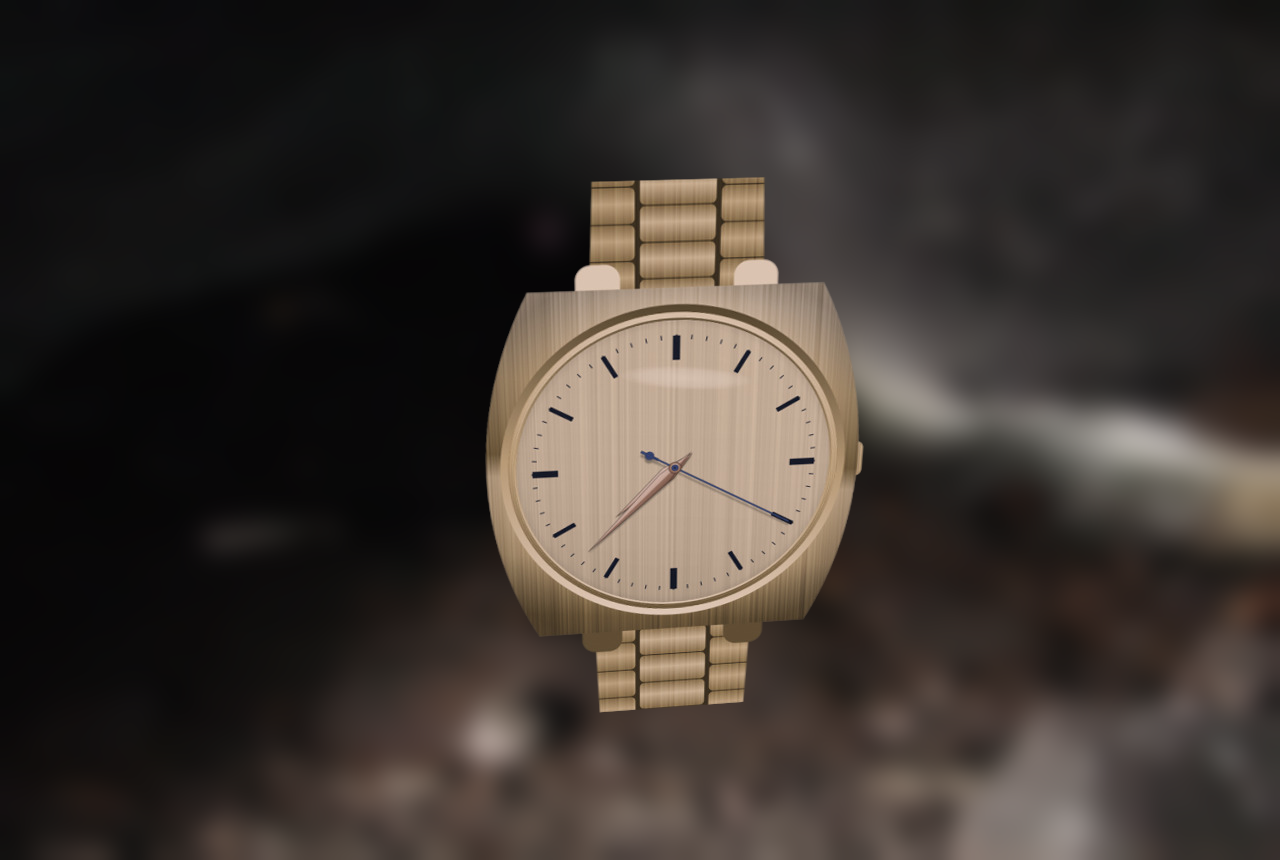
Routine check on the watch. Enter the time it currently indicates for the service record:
7:37:20
